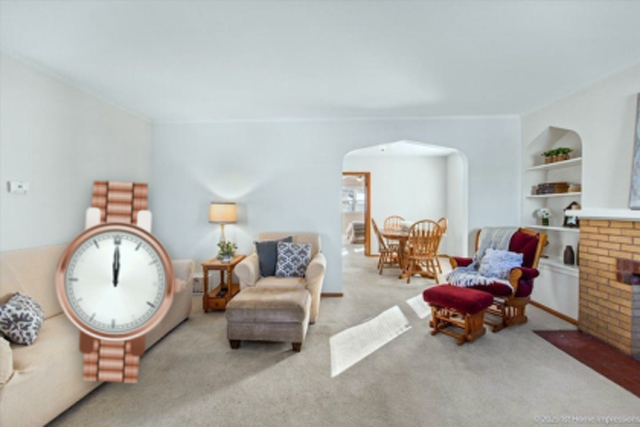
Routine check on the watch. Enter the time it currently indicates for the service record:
12:00
